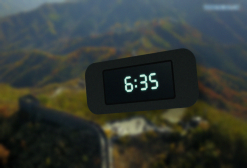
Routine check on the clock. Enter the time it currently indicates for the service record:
6:35
